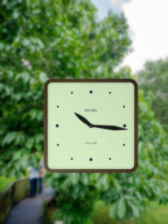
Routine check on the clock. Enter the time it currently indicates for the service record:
10:16
